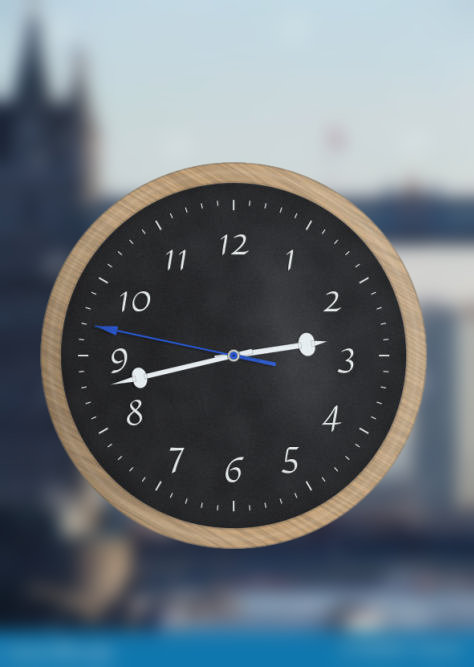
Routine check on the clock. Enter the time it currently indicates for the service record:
2:42:47
